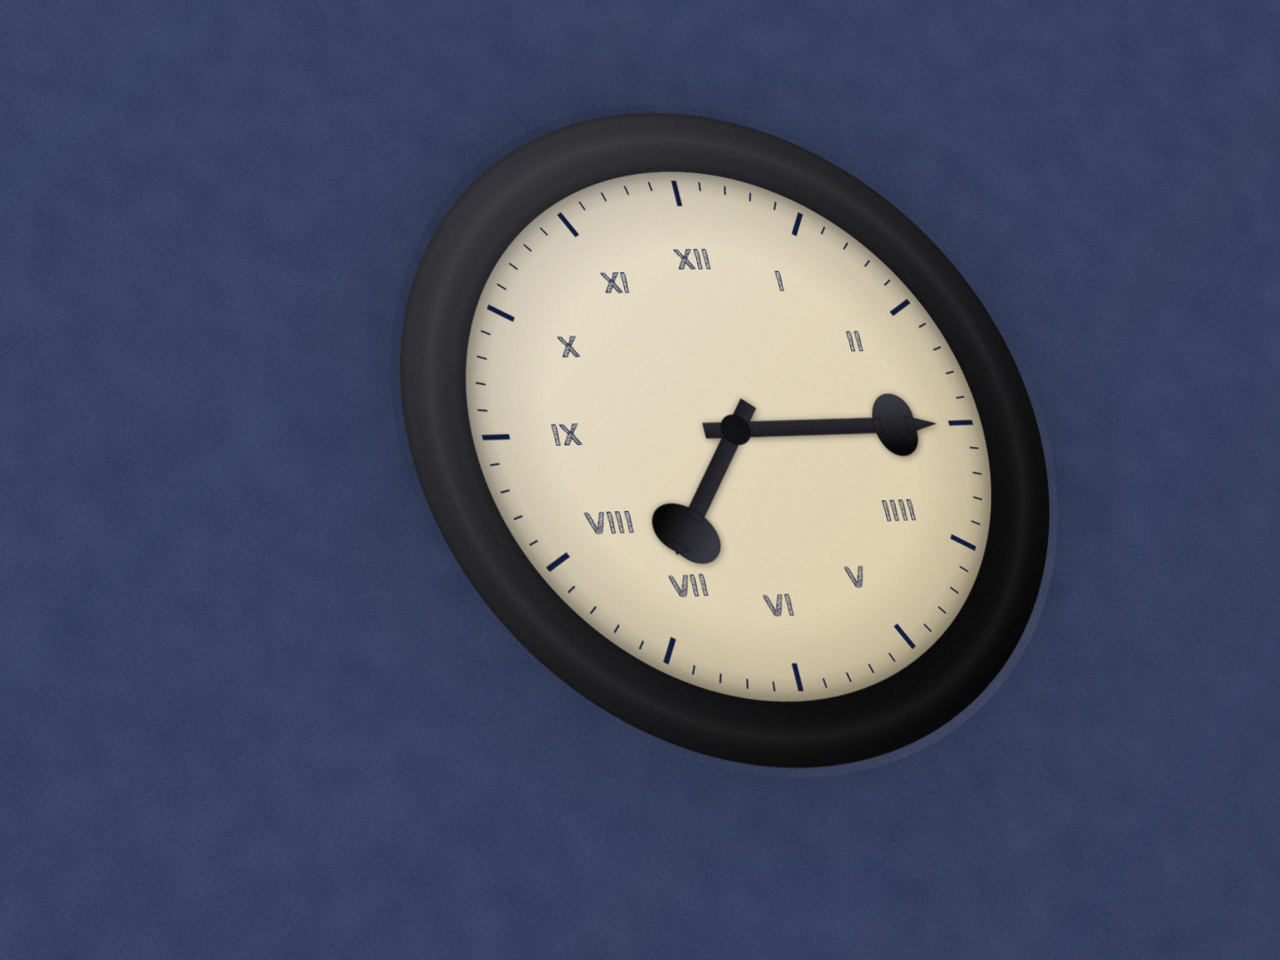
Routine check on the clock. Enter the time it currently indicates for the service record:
7:15
